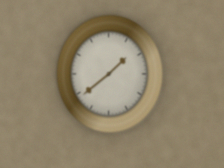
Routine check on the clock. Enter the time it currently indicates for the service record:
1:39
